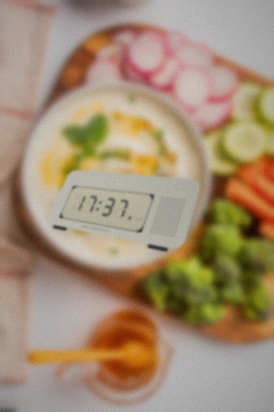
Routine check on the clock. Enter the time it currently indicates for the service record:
17:37
